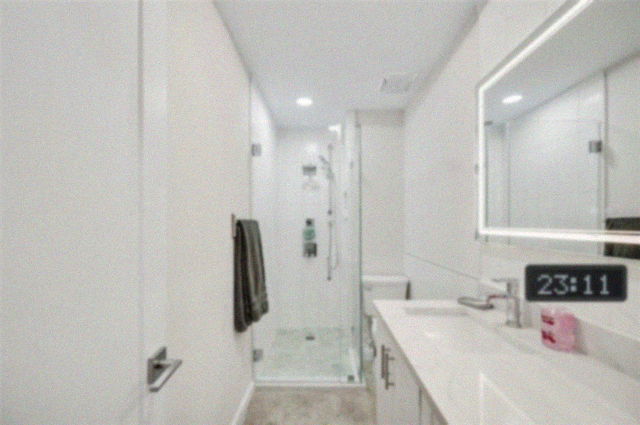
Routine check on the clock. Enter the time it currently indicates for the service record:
23:11
